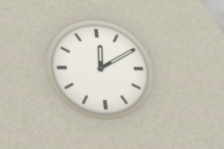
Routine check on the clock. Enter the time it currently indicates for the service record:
12:10
